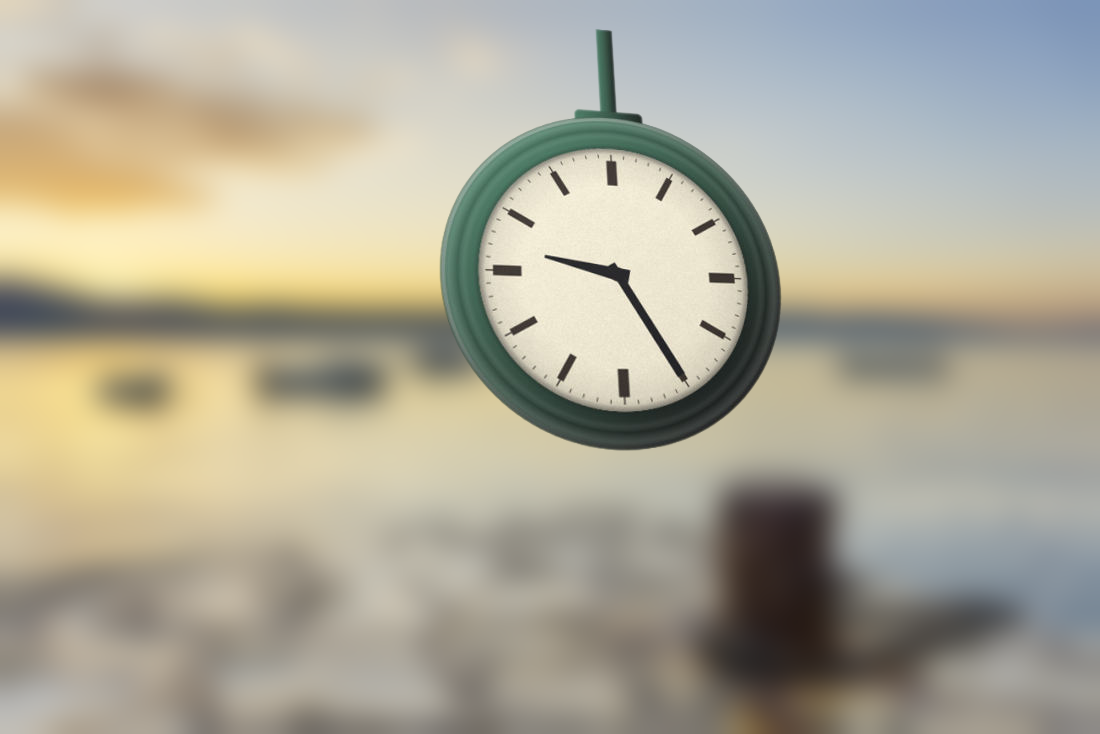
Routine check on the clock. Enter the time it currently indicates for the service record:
9:25
